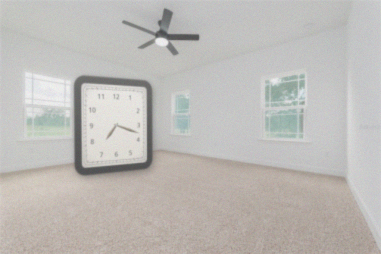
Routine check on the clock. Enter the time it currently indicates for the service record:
7:18
